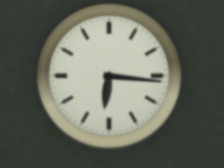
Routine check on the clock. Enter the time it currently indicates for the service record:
6:16
